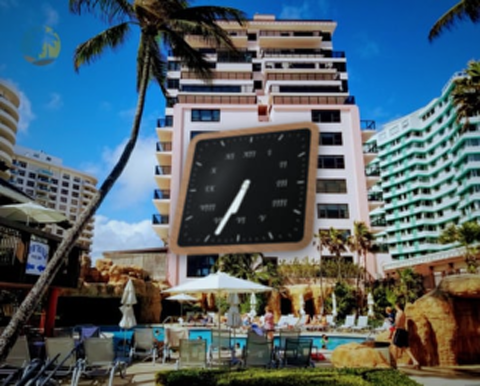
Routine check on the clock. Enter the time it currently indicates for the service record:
6:34
